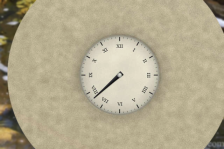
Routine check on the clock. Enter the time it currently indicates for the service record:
7:38
